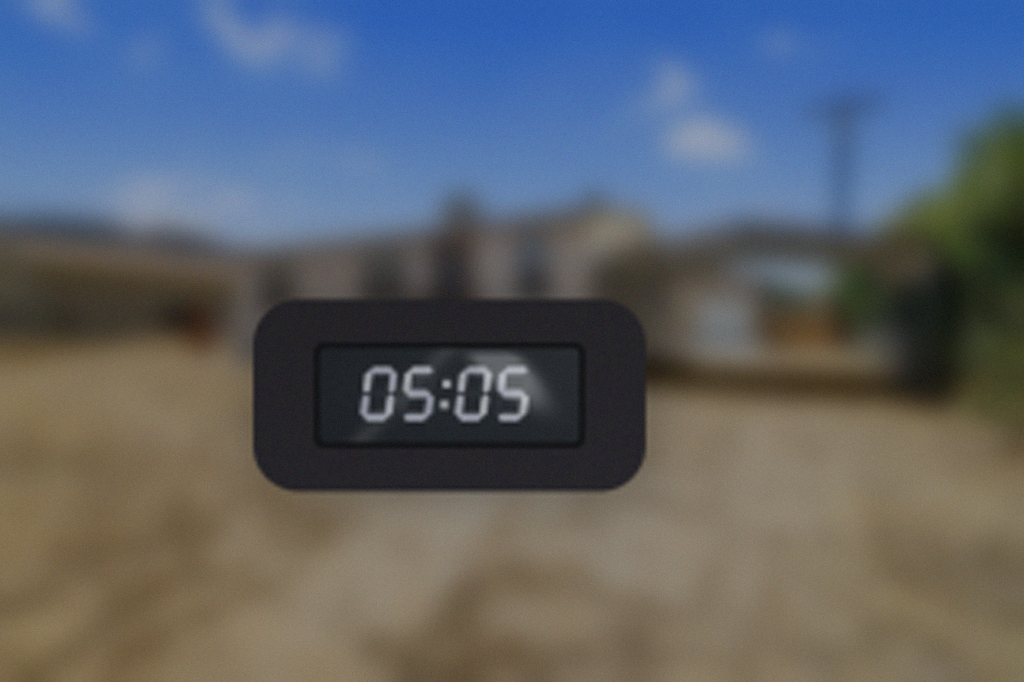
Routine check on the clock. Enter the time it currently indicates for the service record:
5:05
